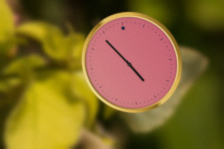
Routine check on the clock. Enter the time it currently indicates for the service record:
4:54
